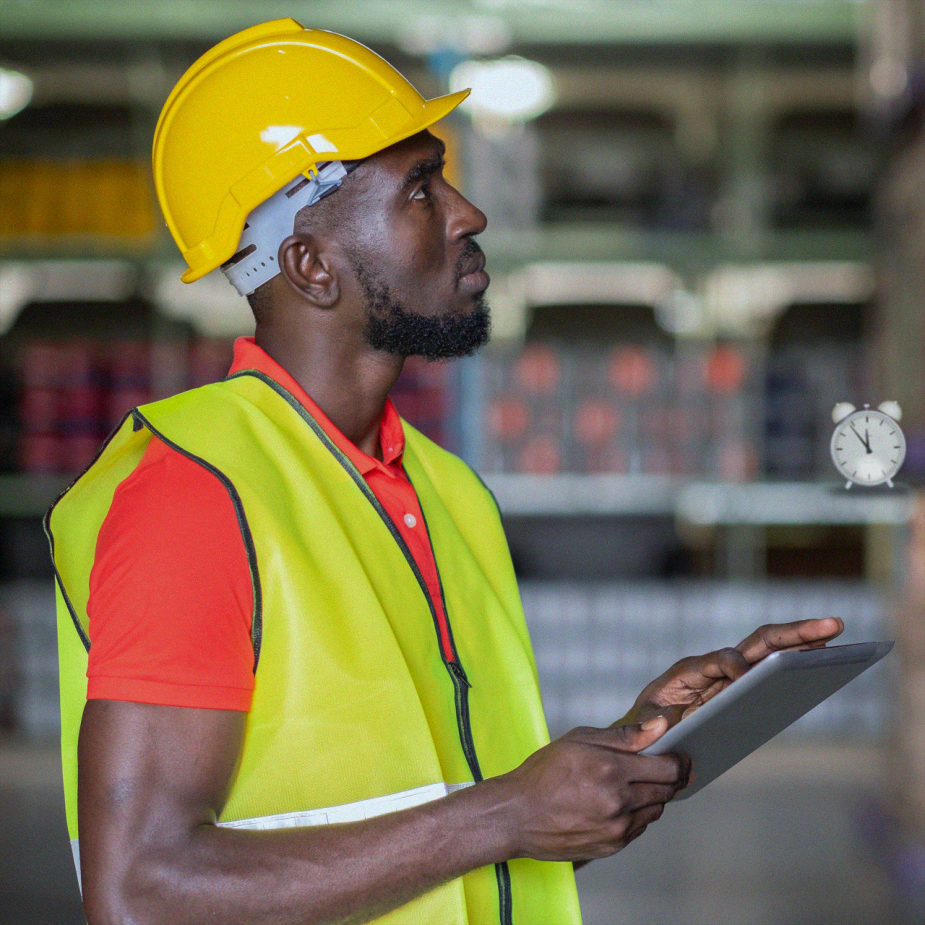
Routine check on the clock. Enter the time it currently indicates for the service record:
11:54
